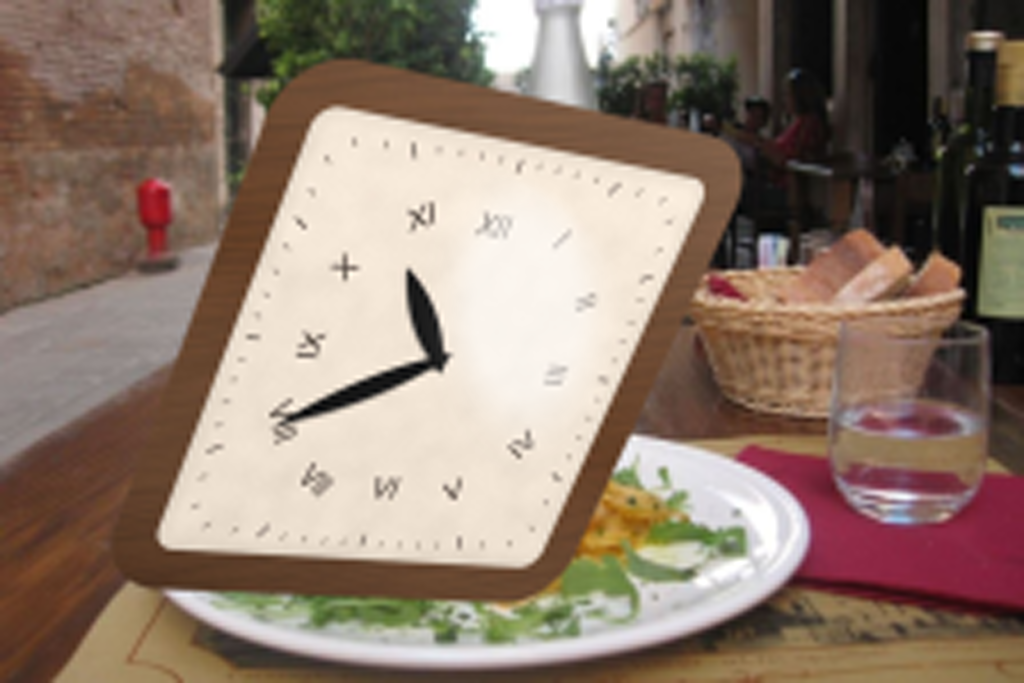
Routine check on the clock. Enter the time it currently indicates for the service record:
10:40
